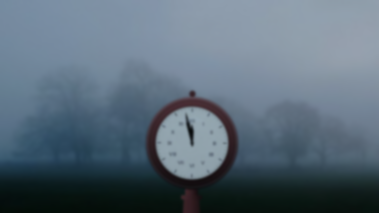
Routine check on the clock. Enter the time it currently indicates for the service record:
11:58
